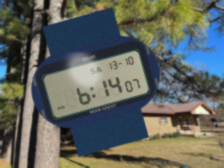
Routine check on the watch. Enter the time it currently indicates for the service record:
6:14:07
